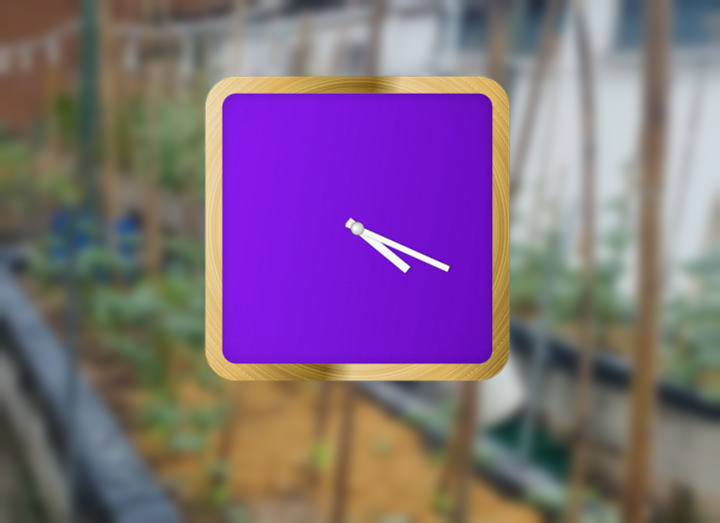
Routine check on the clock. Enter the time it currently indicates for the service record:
4:19
